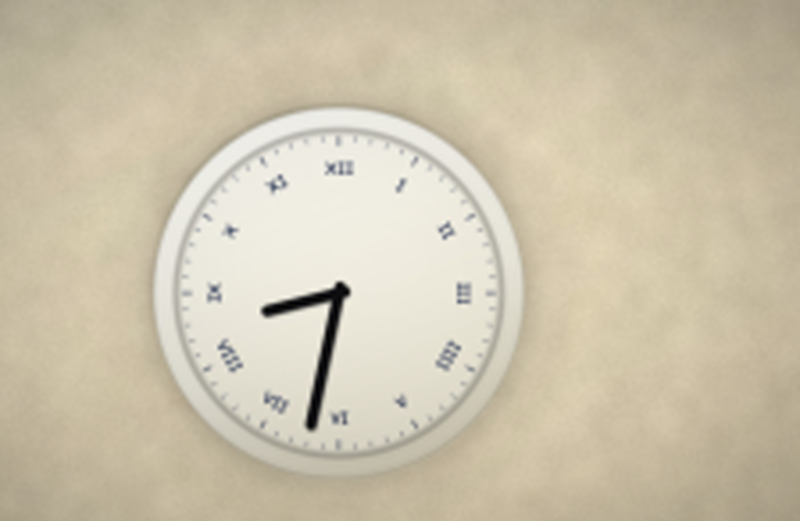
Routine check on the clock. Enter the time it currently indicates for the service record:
8:32
